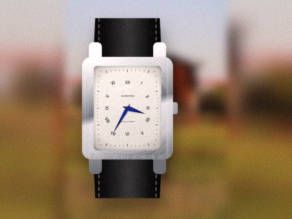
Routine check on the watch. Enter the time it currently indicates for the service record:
3:35
